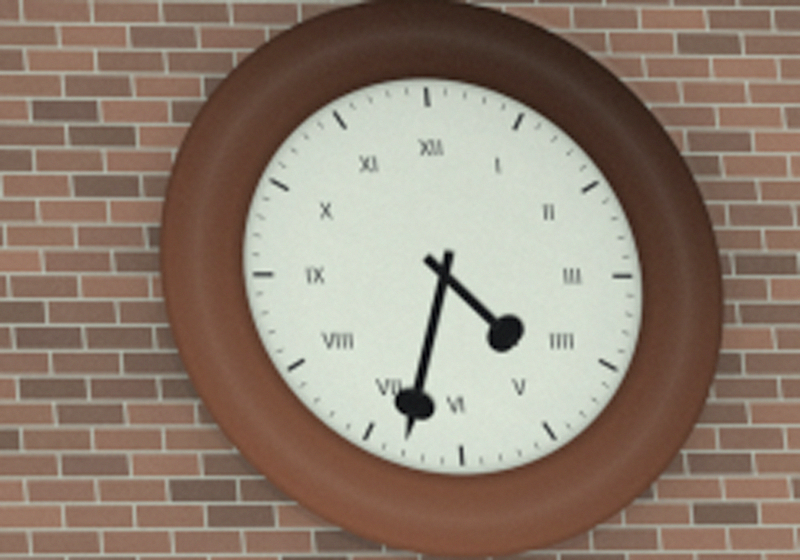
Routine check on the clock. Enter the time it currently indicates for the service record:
4:33
